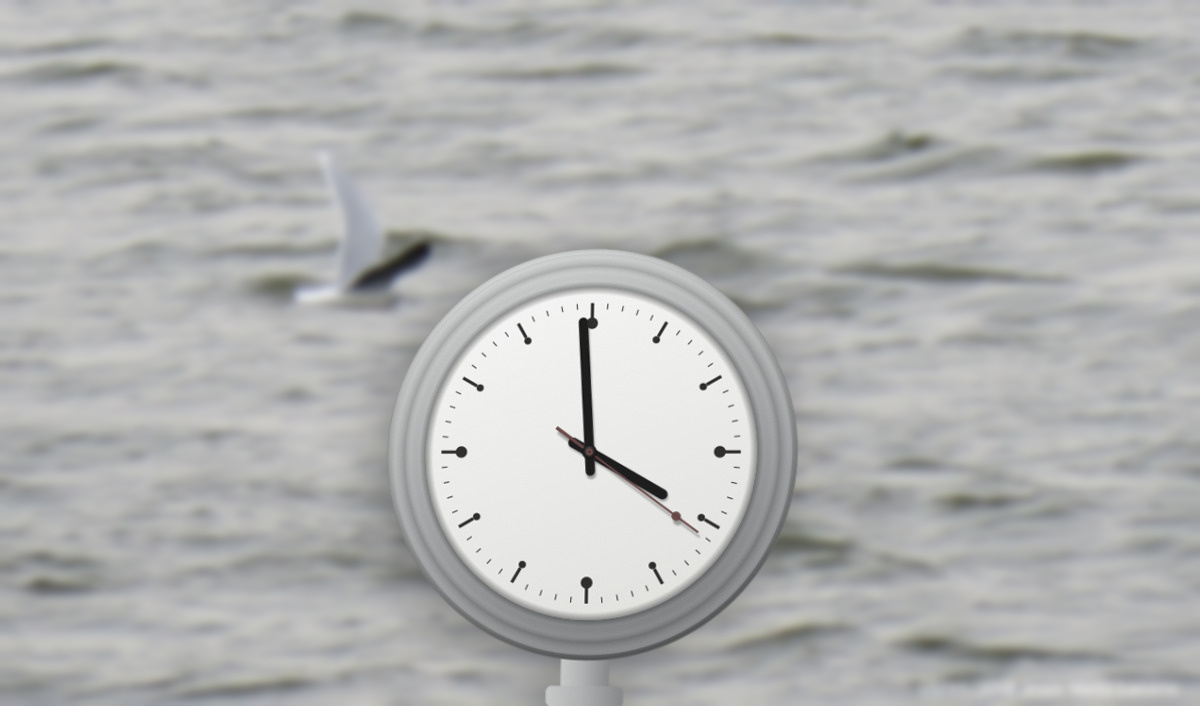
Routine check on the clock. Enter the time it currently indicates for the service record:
3:59:21
